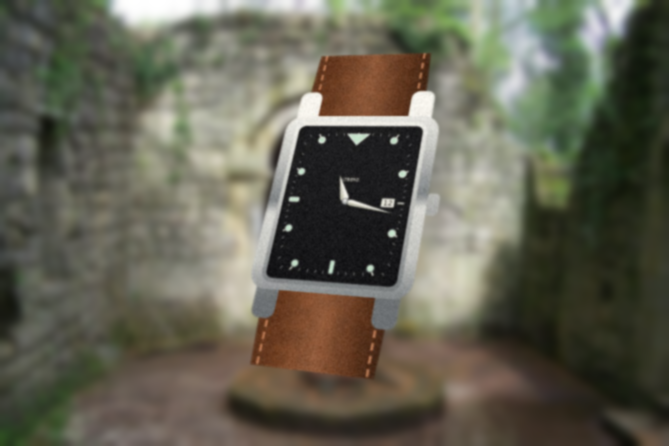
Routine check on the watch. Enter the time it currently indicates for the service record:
11:17
